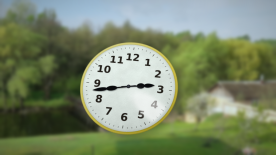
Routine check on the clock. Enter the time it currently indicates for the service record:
2:43
